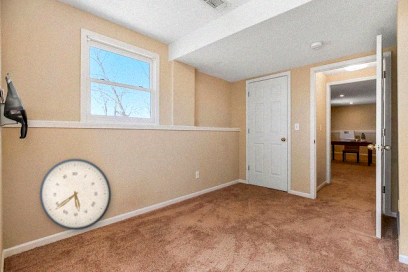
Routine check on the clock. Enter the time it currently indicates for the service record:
5:39
